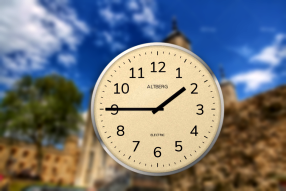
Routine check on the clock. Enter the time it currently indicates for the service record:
1:45
